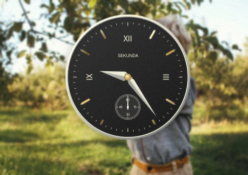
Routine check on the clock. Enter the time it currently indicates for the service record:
9:24
